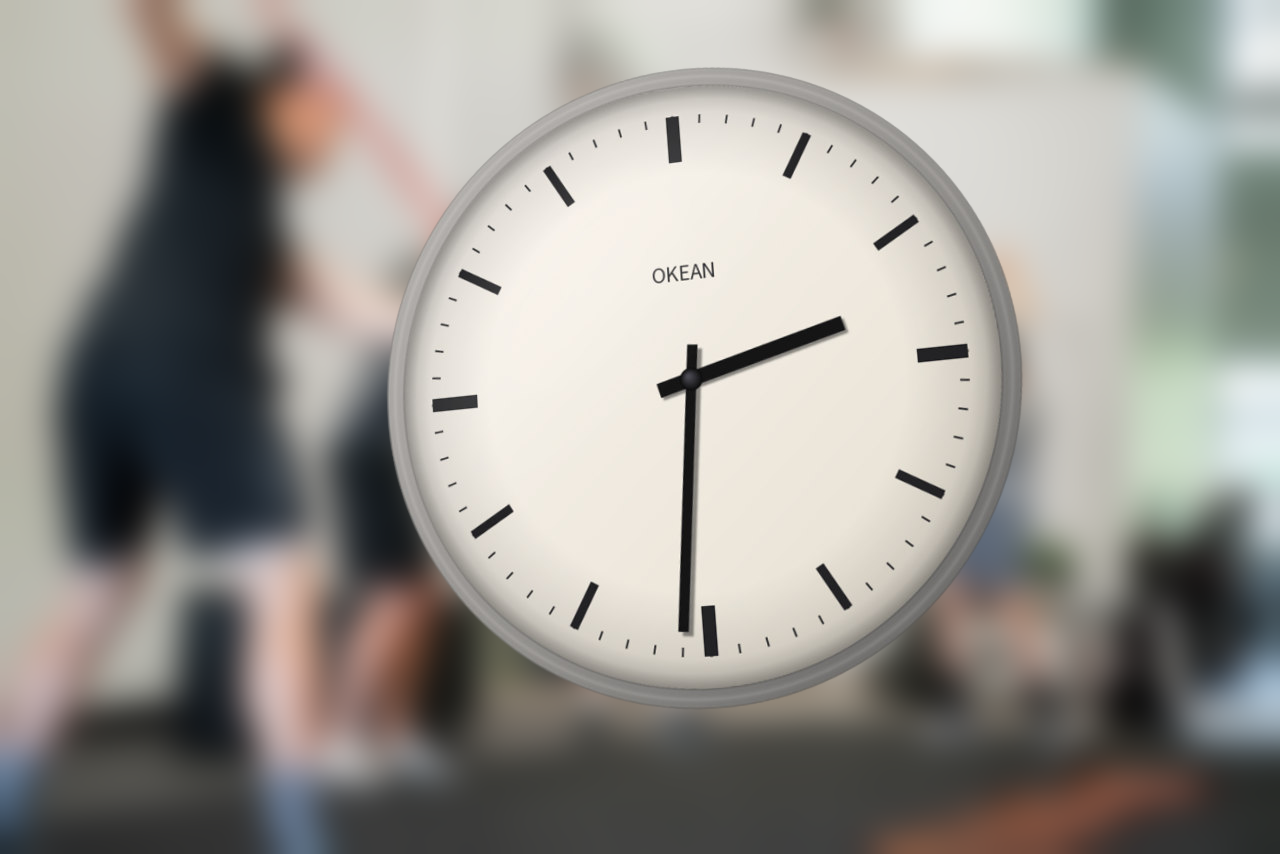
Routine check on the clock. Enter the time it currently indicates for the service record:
2:31
